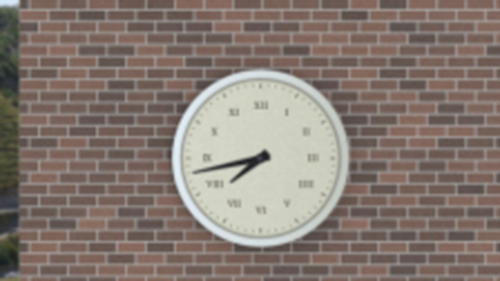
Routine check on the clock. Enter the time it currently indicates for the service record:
7:43
